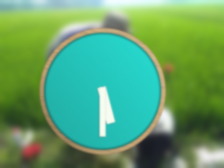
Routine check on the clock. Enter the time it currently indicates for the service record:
5:30
